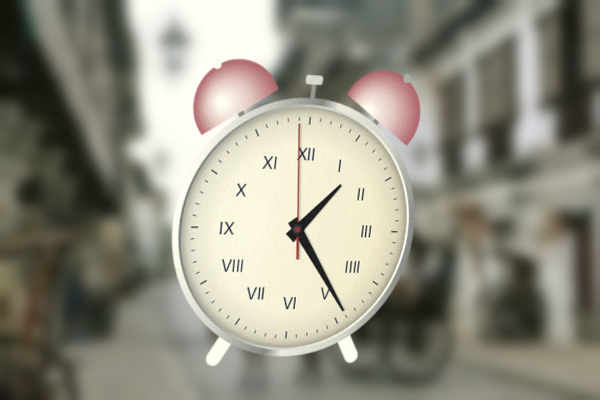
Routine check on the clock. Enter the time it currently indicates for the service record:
1:23:59
